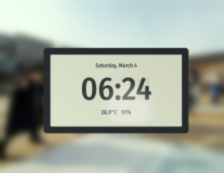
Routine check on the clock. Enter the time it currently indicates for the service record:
6:24
